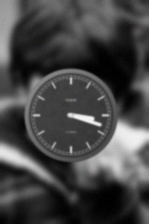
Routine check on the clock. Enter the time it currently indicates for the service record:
3:18
